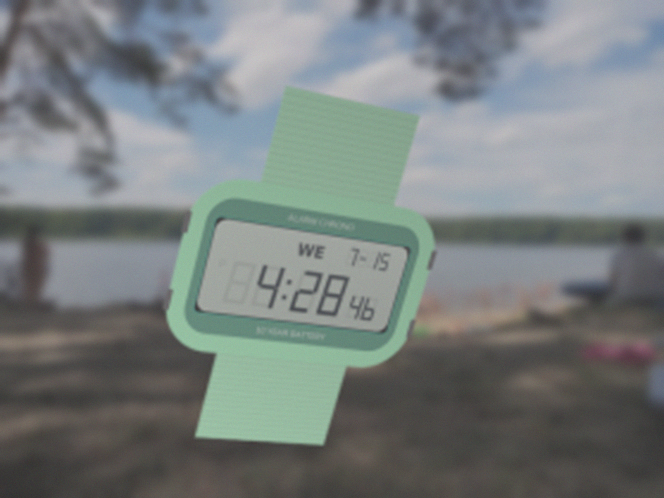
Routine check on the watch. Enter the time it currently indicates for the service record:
4:28:46
